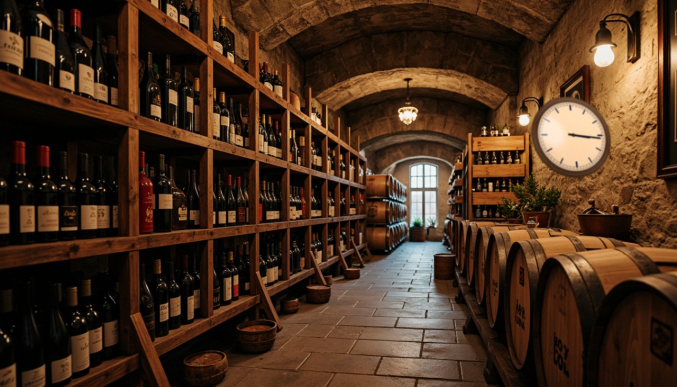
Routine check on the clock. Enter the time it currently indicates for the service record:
3:16
